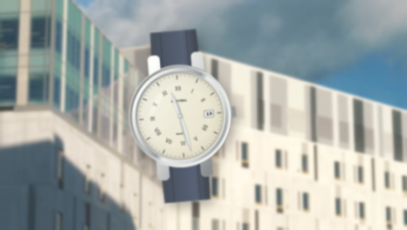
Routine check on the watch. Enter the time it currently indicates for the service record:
11:28
